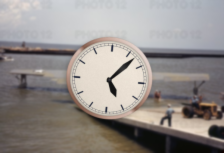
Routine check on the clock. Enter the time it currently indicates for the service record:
5:07
